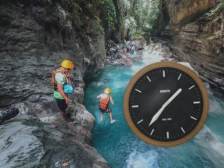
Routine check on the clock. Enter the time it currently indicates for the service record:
1:37
